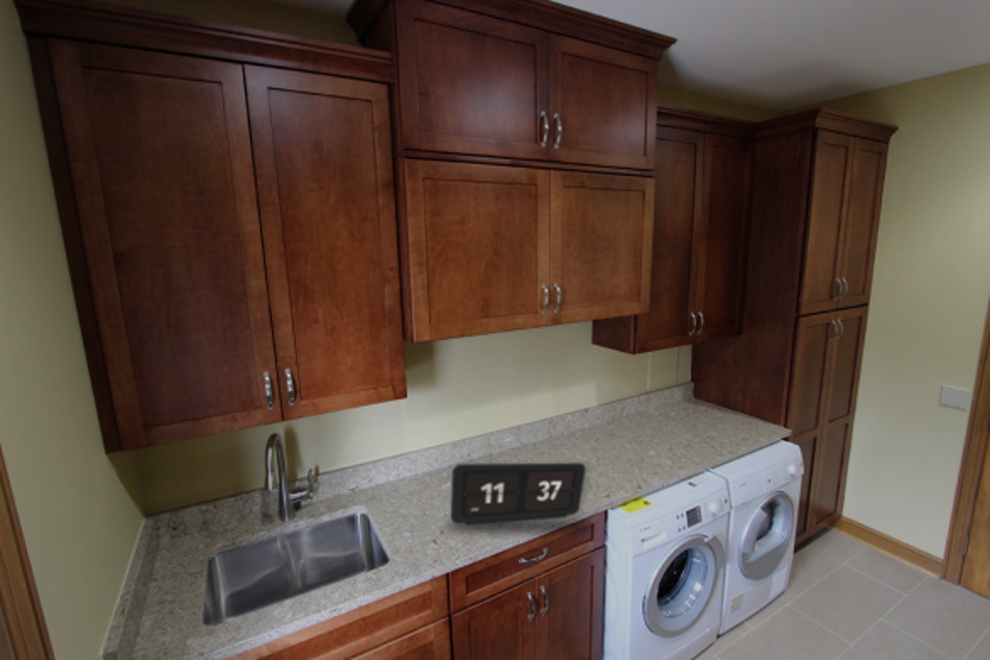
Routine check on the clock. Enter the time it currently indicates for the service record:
11:37
